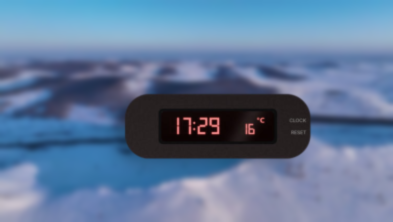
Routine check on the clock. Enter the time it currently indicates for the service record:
17:29
